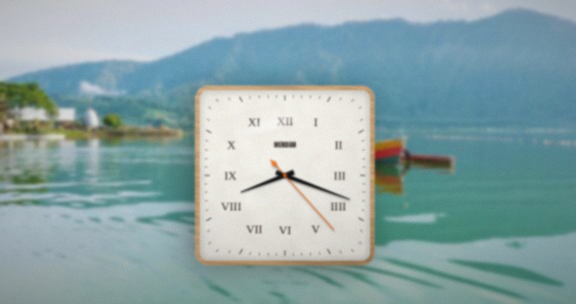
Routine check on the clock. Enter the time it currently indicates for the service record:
8:18:23
